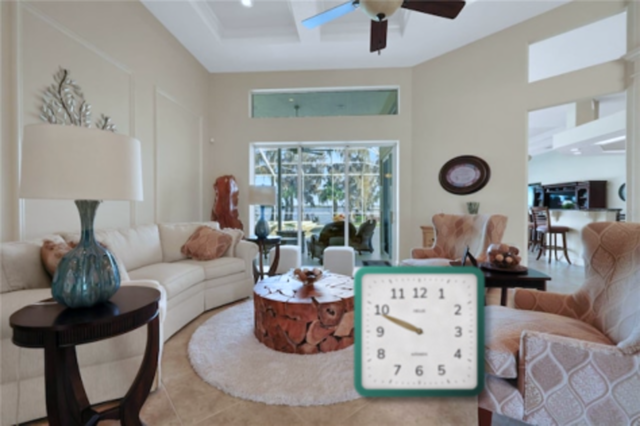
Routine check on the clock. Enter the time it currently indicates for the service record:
9:49
